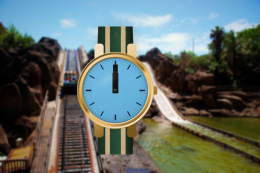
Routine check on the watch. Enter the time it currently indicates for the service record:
12:00
